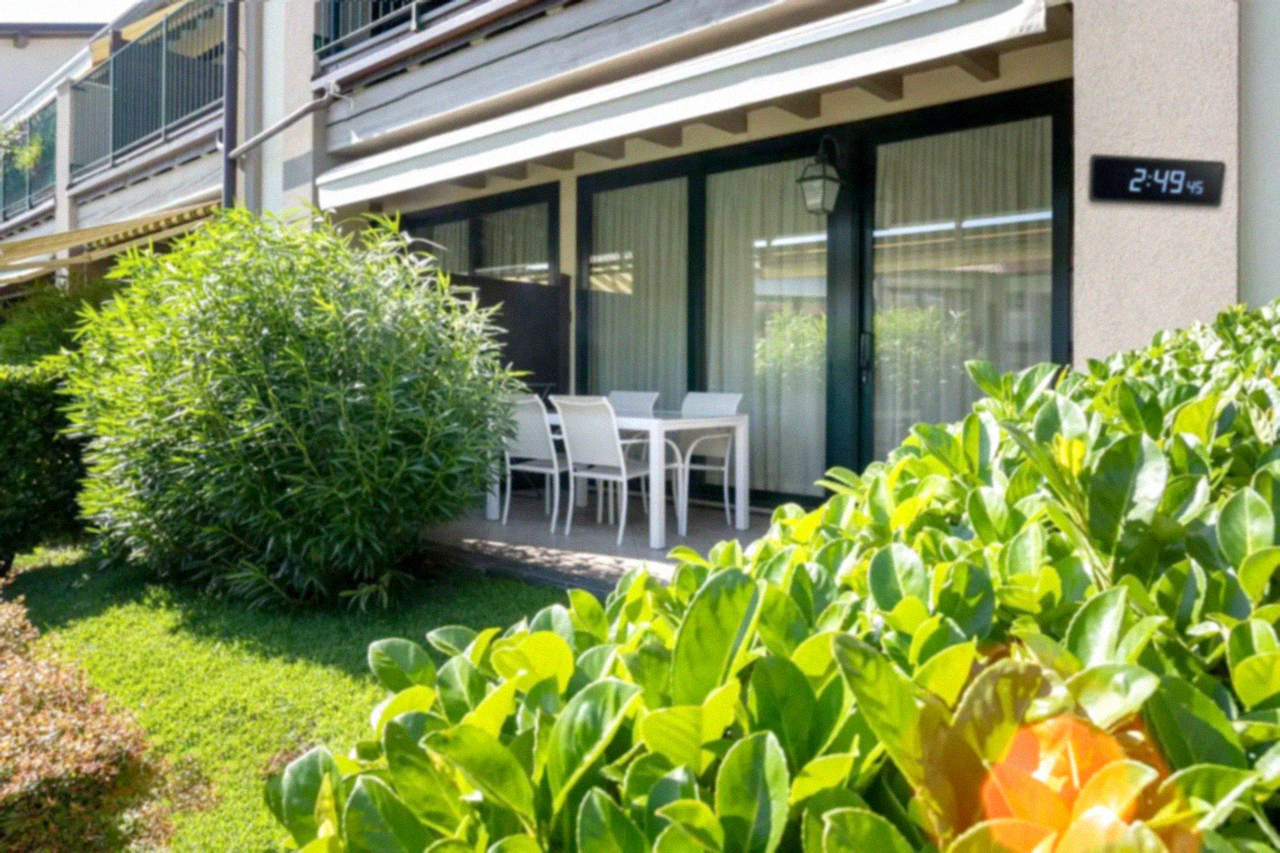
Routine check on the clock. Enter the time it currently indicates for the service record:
2:49
